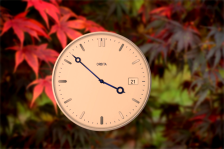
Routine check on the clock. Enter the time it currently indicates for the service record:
3:52
